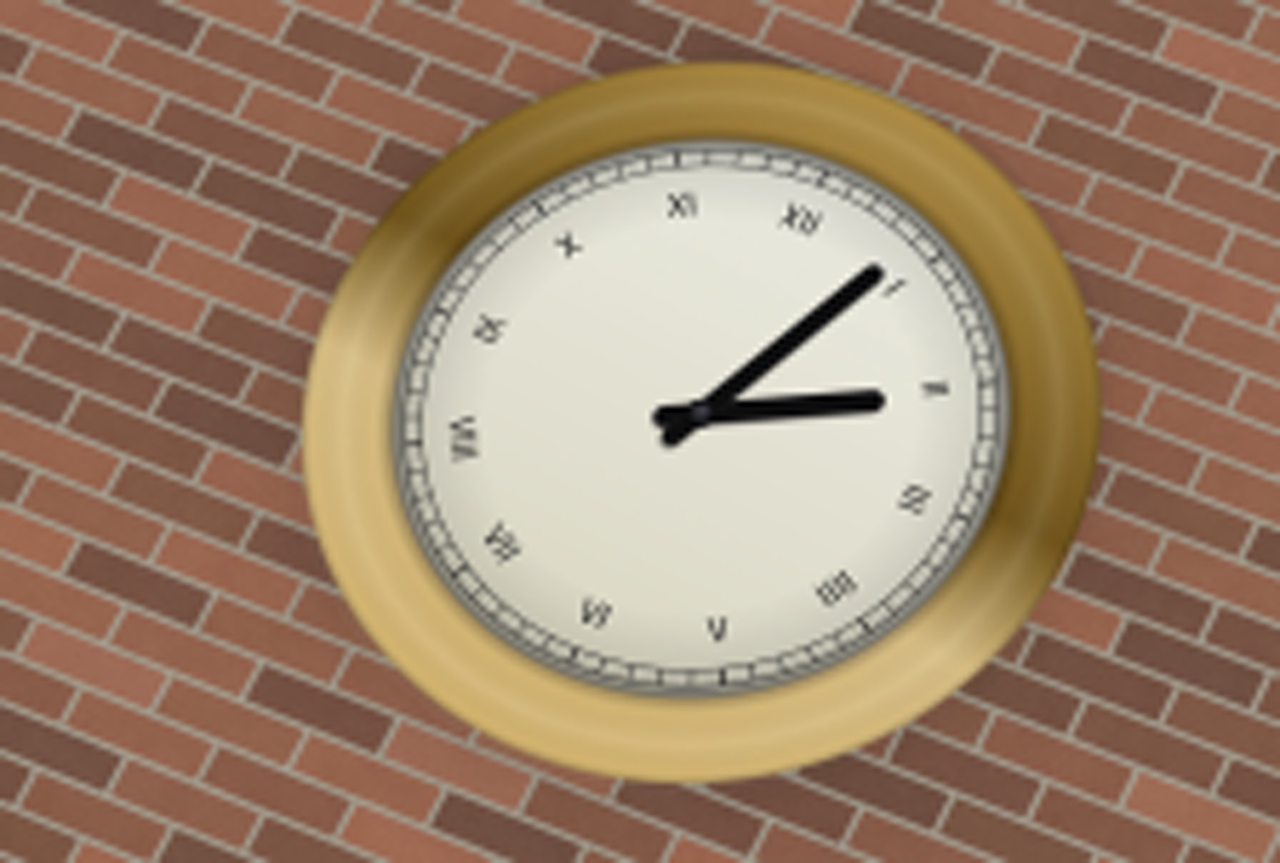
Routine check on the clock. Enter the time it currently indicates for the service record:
2:04
